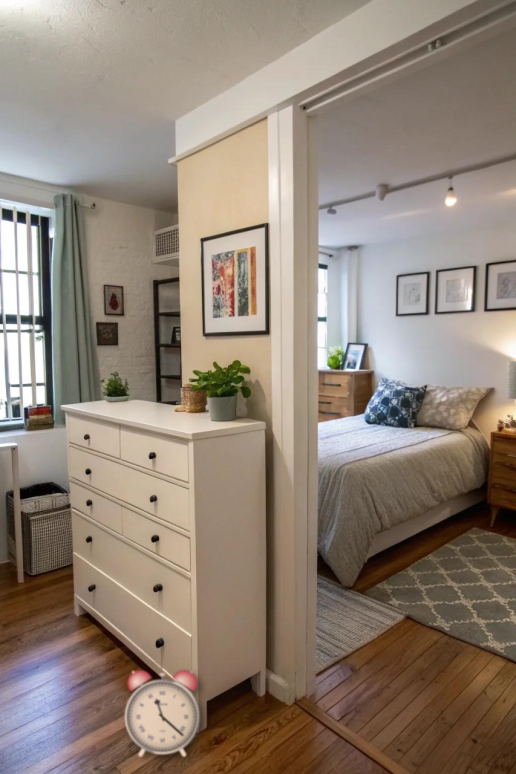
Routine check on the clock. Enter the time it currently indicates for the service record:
11:22
